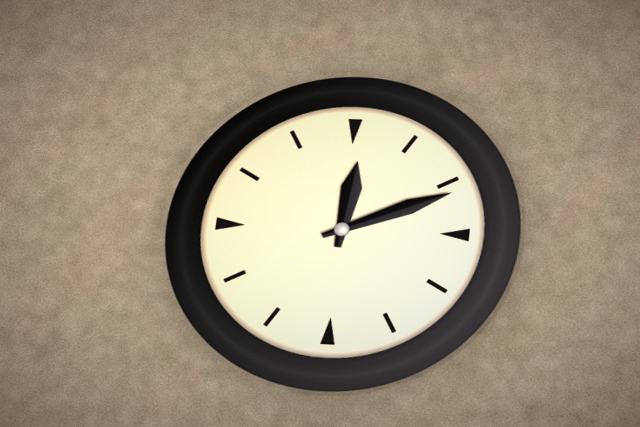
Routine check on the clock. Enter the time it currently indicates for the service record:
12:11
